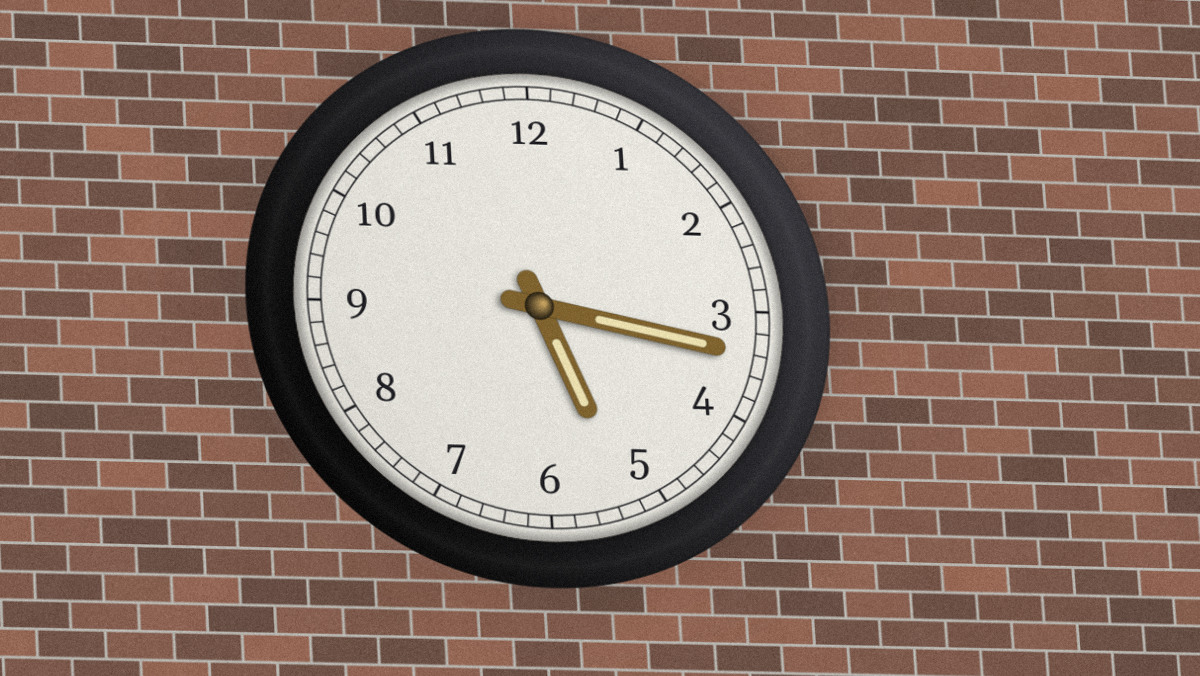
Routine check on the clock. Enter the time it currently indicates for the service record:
5:17
